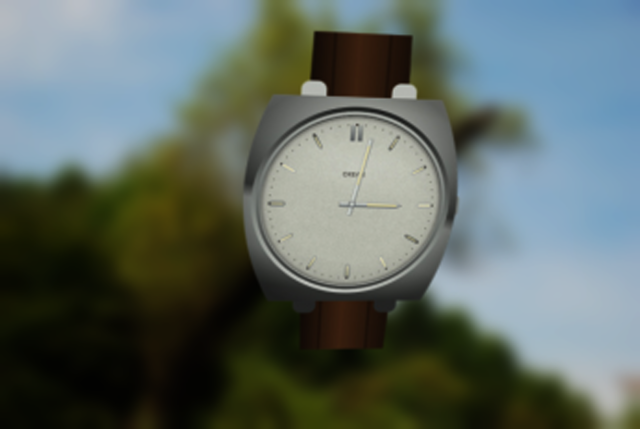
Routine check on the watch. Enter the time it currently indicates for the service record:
3:02
